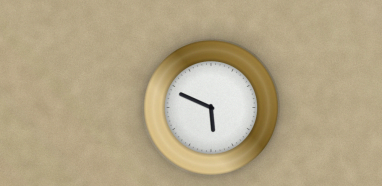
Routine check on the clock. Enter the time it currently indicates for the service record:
5:49
